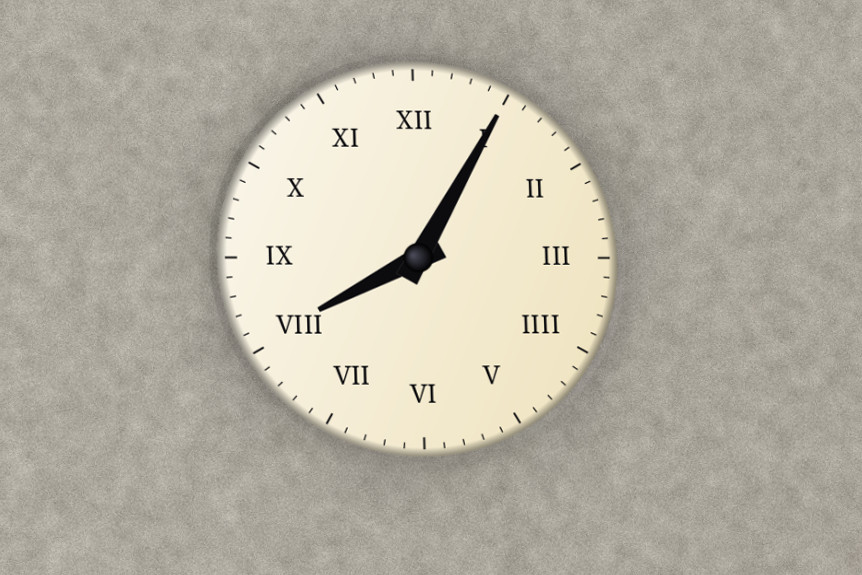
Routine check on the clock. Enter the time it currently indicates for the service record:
8:05
